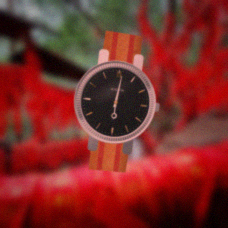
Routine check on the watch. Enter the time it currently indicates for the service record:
6:01
